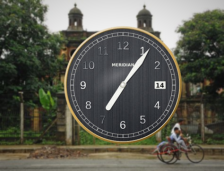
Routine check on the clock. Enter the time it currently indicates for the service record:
7:06
